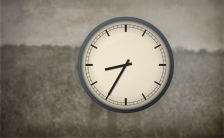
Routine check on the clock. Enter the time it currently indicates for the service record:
8:35
